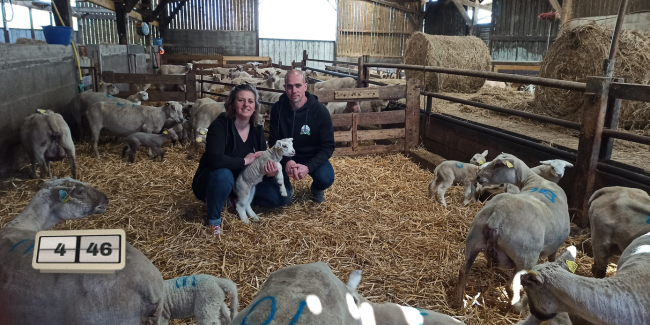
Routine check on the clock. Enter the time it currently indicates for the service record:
4:46
